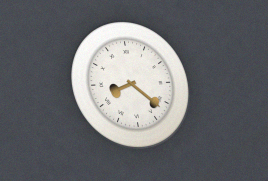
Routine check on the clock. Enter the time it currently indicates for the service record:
8:22
